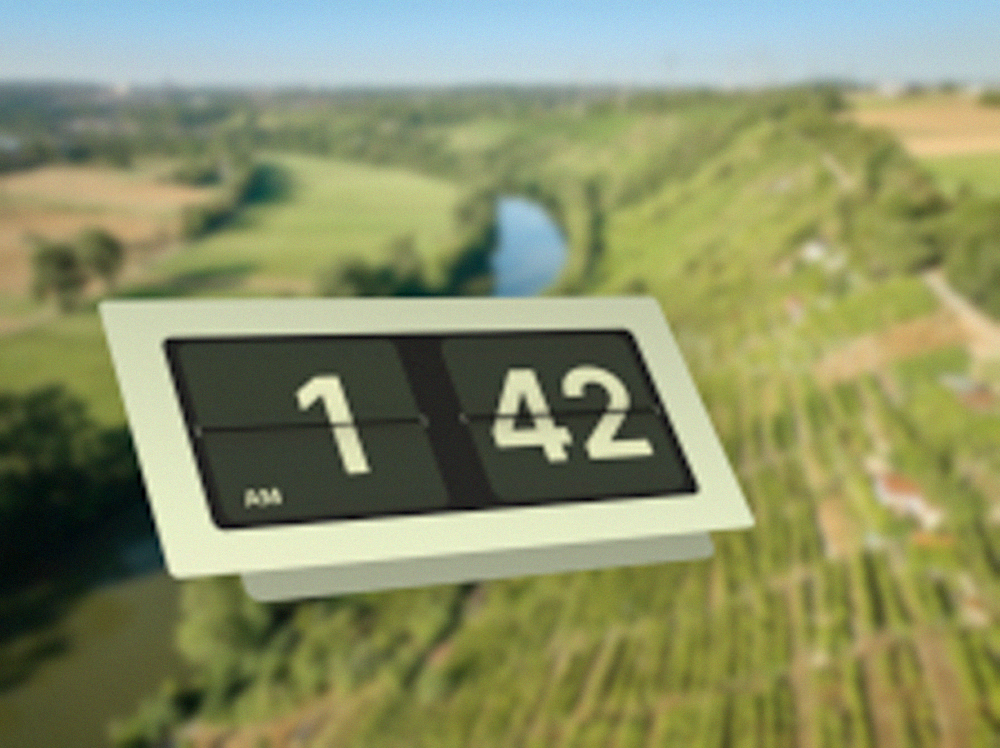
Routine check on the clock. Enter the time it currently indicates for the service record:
1:42
